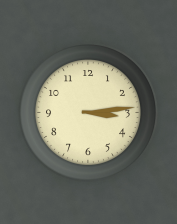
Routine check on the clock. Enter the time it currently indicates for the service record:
3:14
